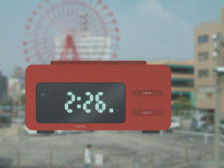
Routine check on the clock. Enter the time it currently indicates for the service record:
2:26
